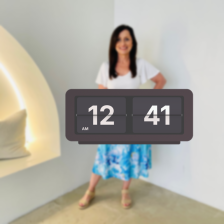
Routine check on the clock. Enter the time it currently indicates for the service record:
12:41
